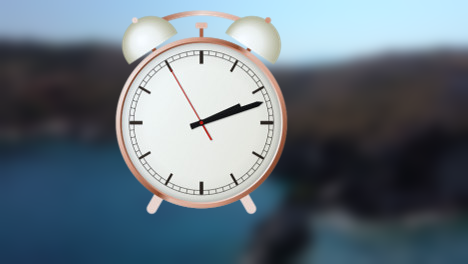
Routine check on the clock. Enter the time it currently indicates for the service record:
2:11:55
